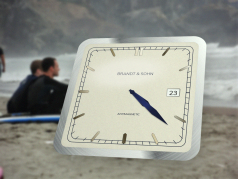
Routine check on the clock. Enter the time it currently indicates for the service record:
4:22
